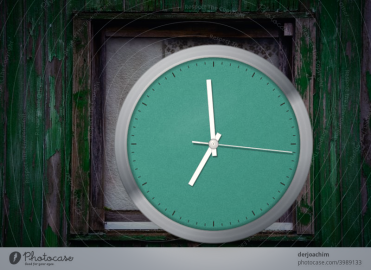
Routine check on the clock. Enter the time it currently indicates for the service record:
6:59:16
